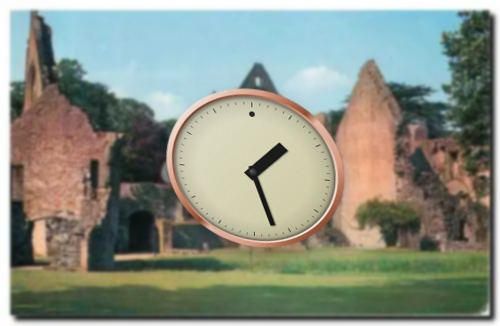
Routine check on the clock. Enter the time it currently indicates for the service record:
1:27
